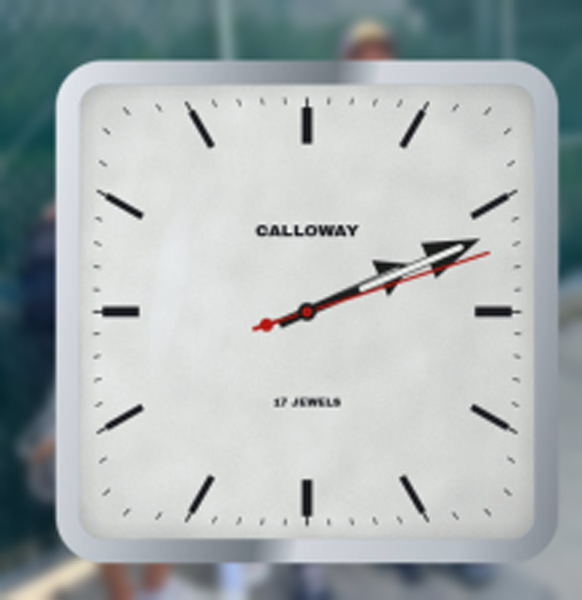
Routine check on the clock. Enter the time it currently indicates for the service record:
2:11:12
